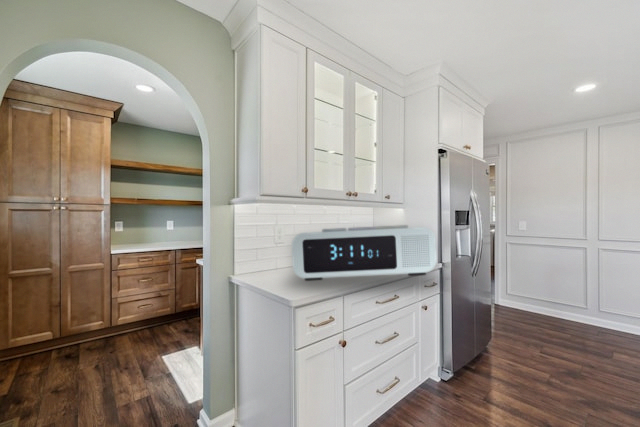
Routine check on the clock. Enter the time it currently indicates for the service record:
3:11
